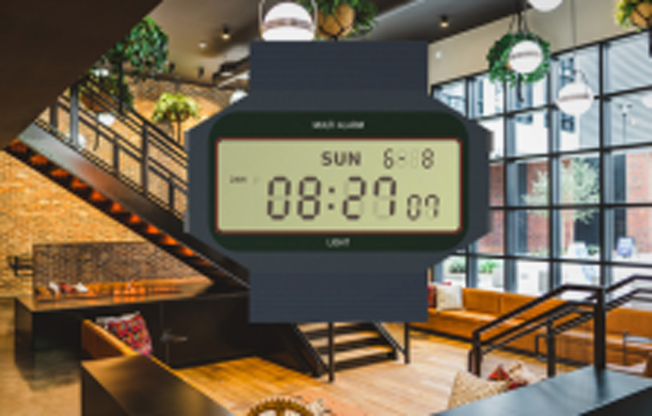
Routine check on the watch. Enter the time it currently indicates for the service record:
8:27:07
